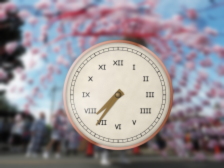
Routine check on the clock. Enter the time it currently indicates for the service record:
7:36
